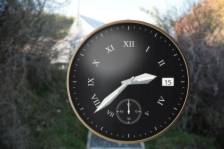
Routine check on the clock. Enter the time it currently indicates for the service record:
2:38
